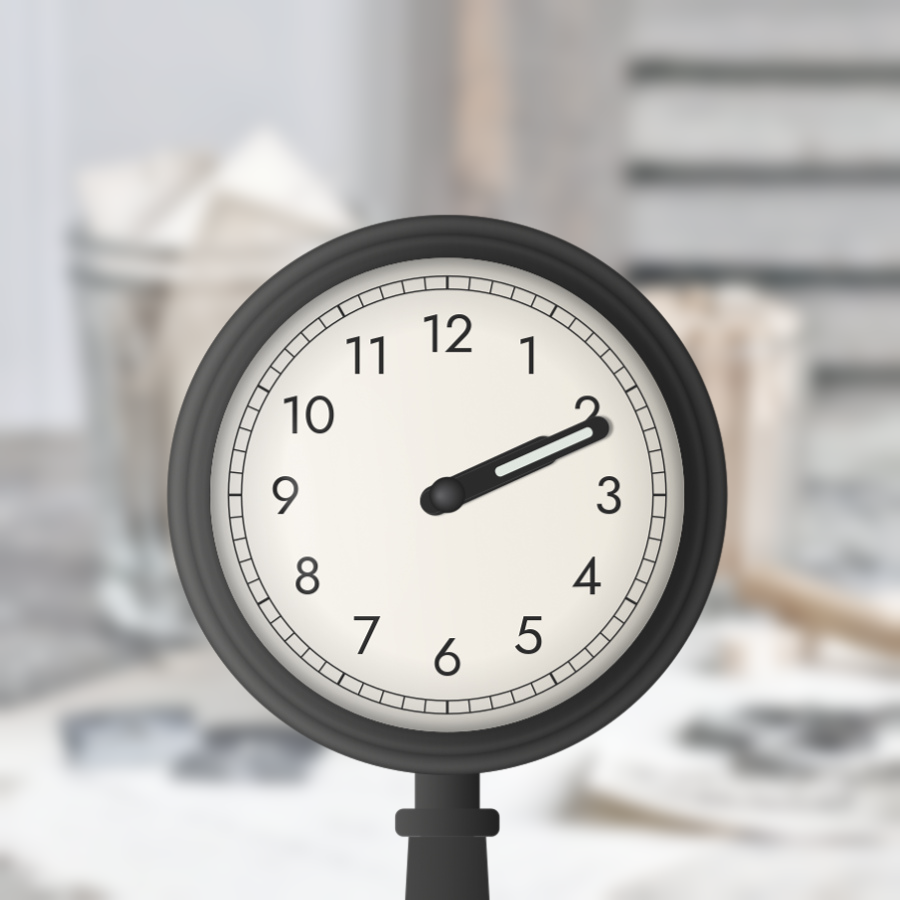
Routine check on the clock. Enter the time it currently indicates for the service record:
2:11
